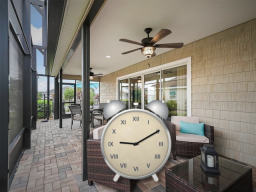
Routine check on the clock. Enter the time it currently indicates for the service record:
9:10
